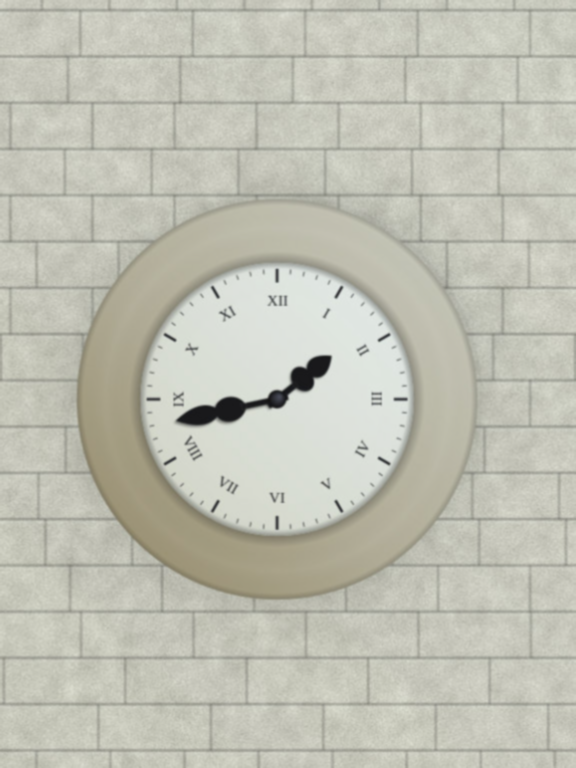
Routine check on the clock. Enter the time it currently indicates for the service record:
1:43
